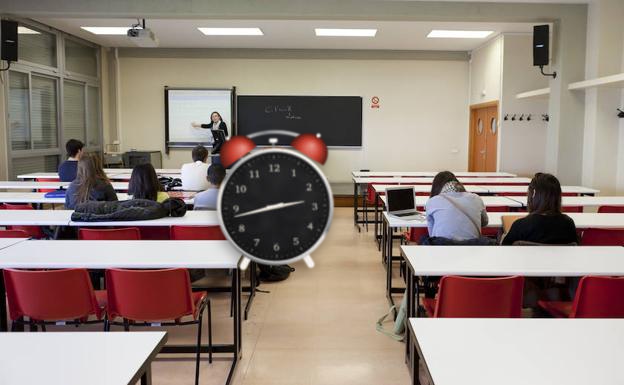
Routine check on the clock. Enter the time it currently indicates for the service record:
2:43
